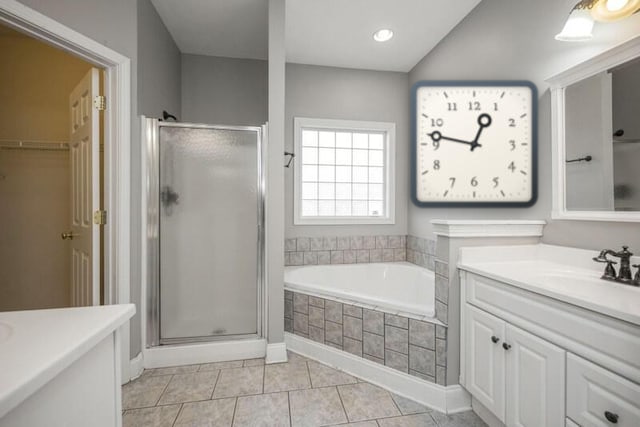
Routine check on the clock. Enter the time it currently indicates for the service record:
12:47
